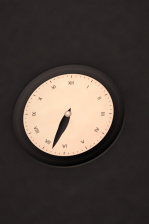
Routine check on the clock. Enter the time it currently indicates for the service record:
6:33
